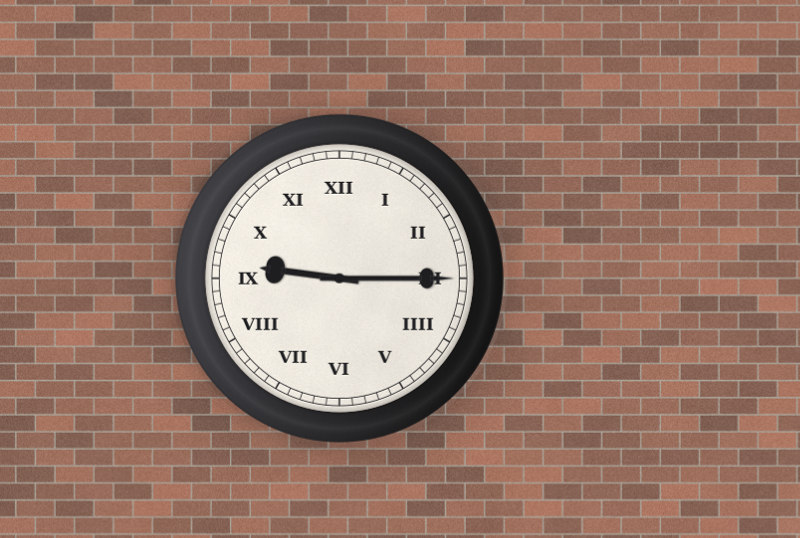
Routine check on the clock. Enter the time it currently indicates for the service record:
9:15
